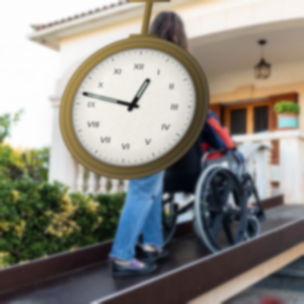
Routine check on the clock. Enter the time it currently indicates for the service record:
12:47
